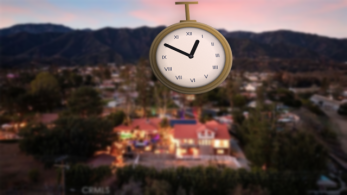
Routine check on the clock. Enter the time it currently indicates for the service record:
12:50
